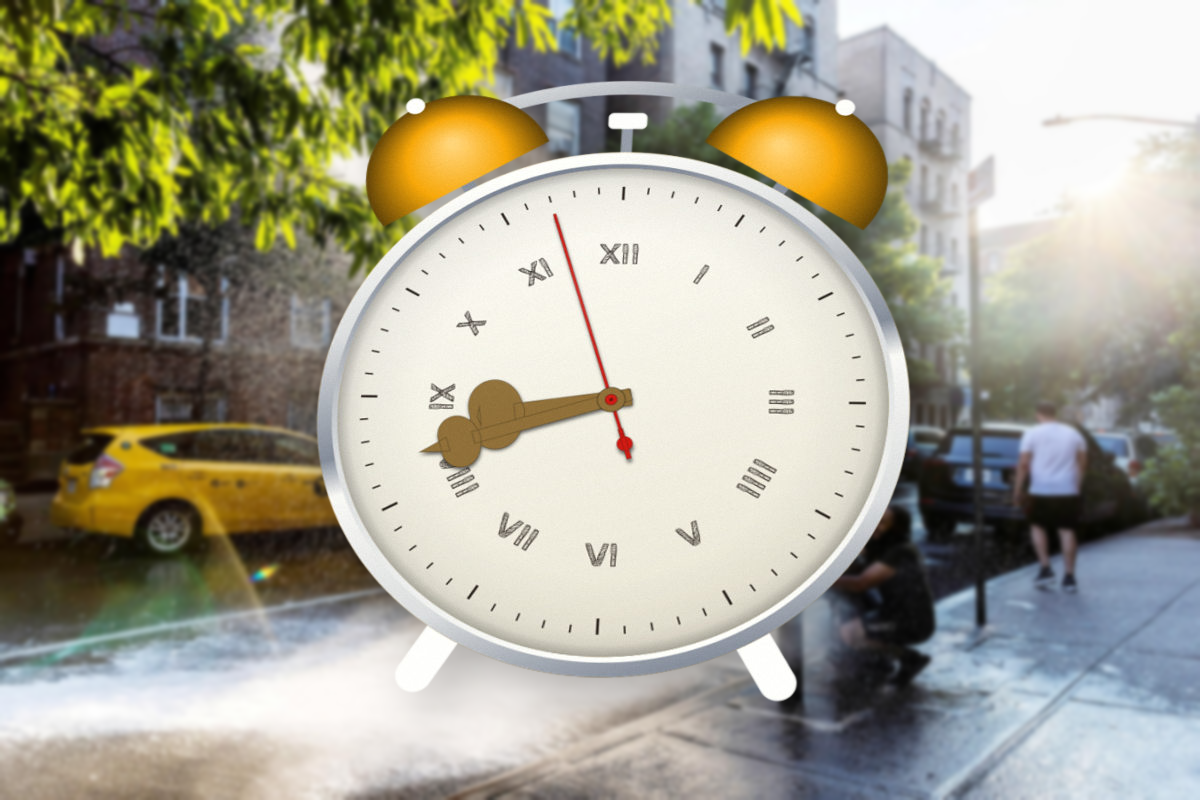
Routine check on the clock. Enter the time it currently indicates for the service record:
8:41:57
